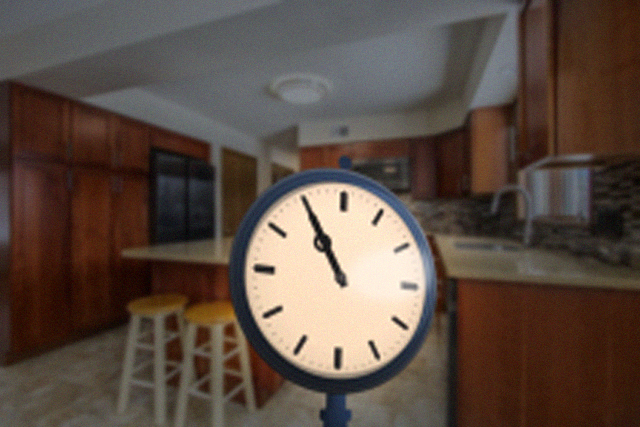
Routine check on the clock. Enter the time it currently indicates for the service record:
10:55
